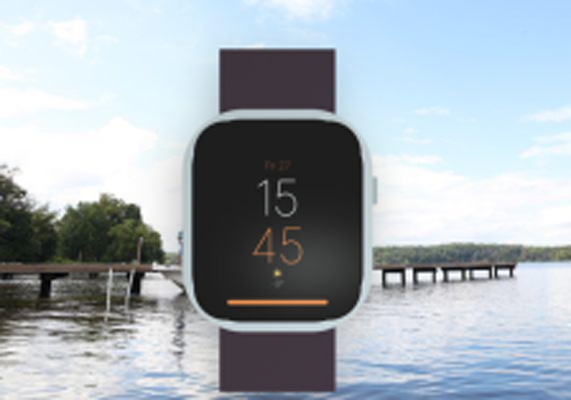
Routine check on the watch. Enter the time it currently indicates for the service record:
15:45
